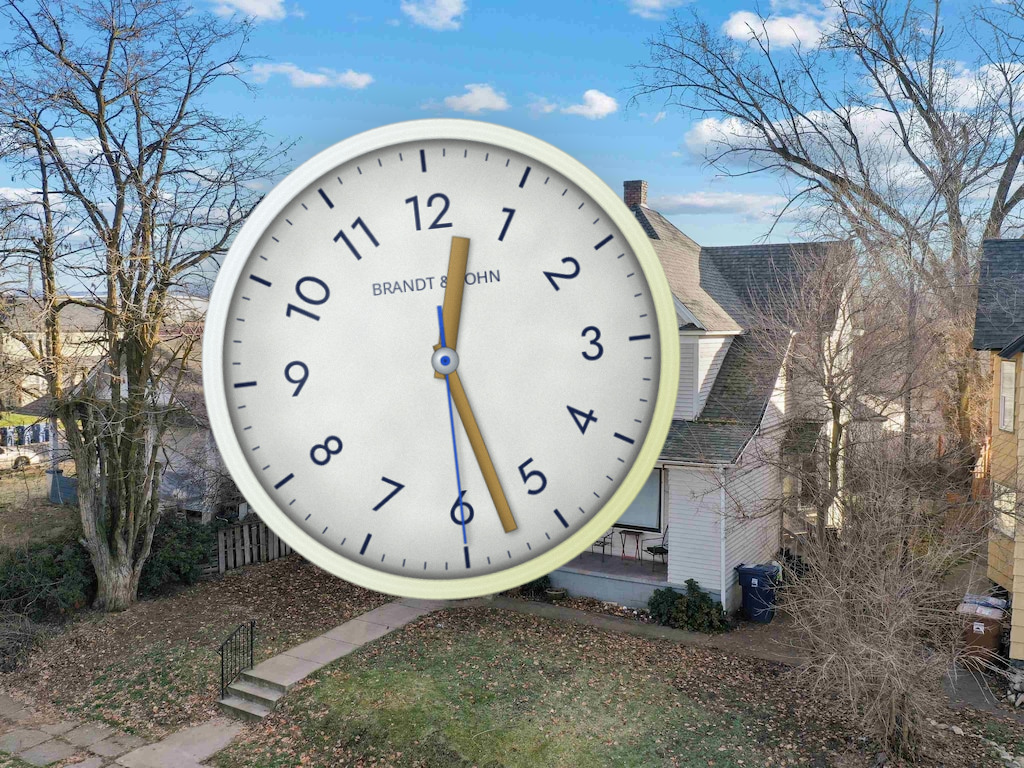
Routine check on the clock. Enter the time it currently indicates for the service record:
12:27:30
